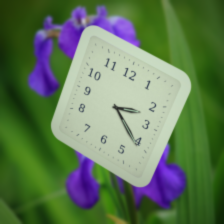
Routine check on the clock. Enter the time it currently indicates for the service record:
2:21
